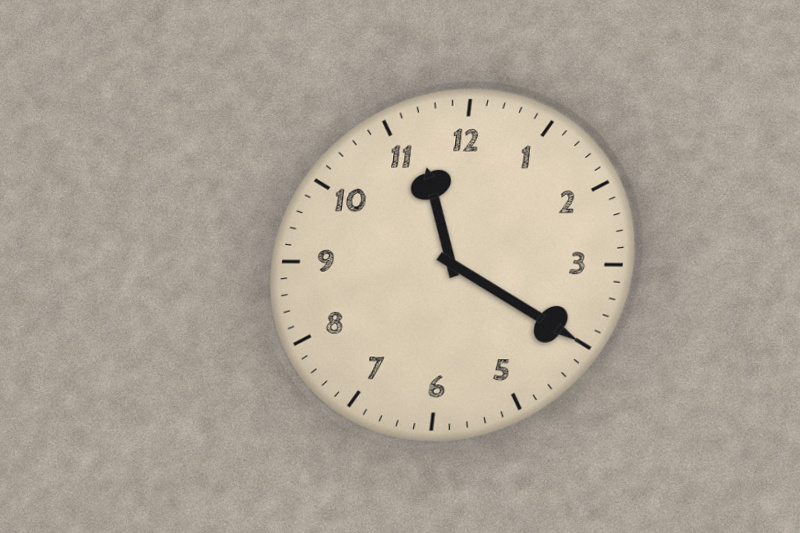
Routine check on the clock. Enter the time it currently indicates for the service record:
11:20
